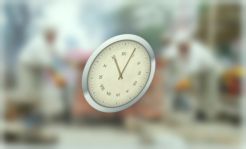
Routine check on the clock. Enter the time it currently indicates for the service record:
11:04
